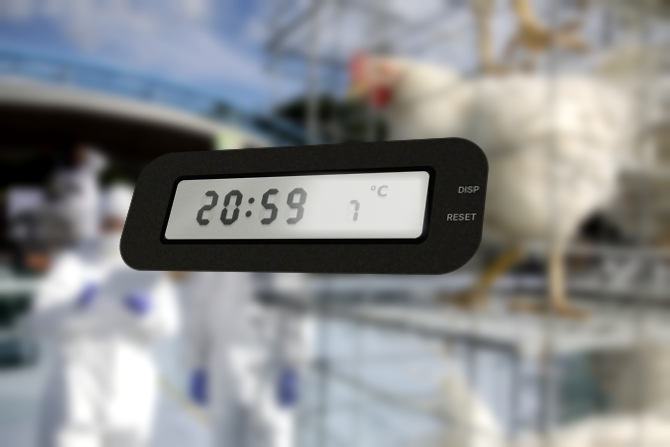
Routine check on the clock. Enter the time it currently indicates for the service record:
20:59
